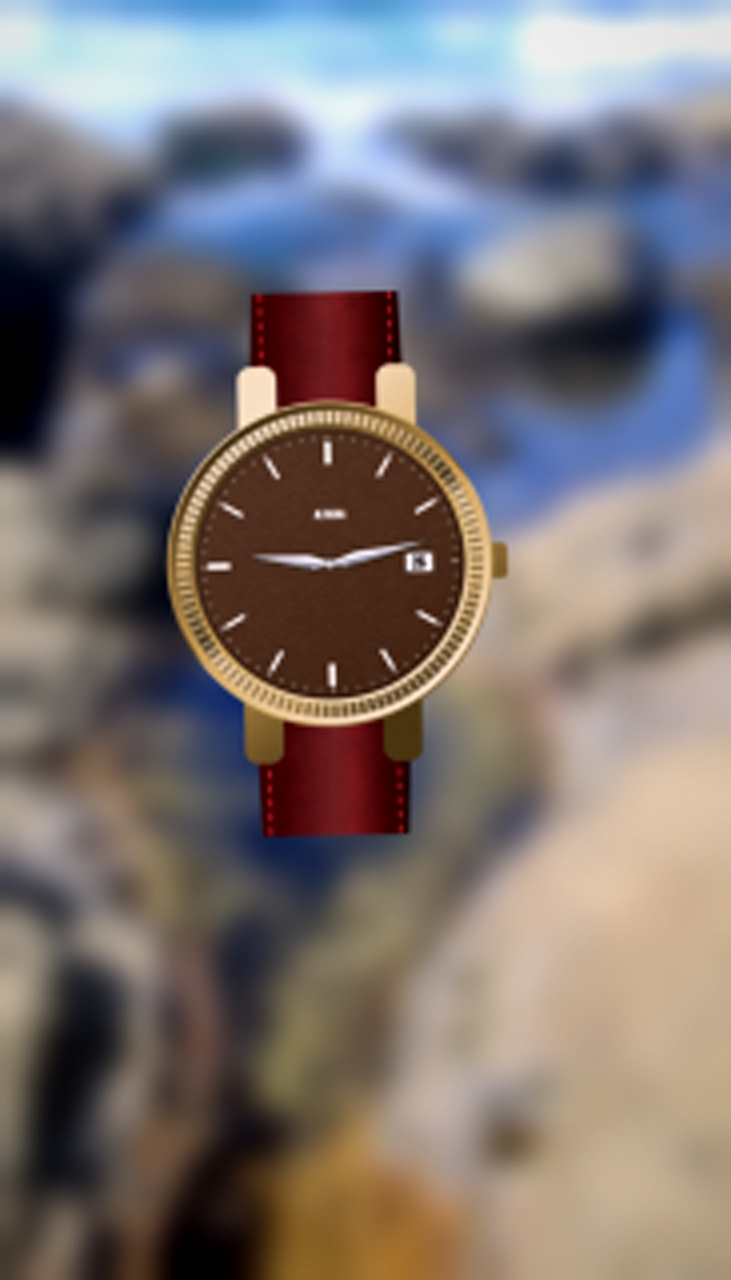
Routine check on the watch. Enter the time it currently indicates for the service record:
9:13
